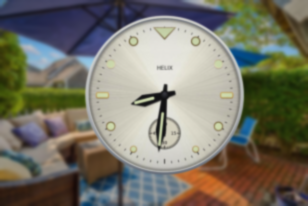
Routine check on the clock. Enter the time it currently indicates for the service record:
8:31
